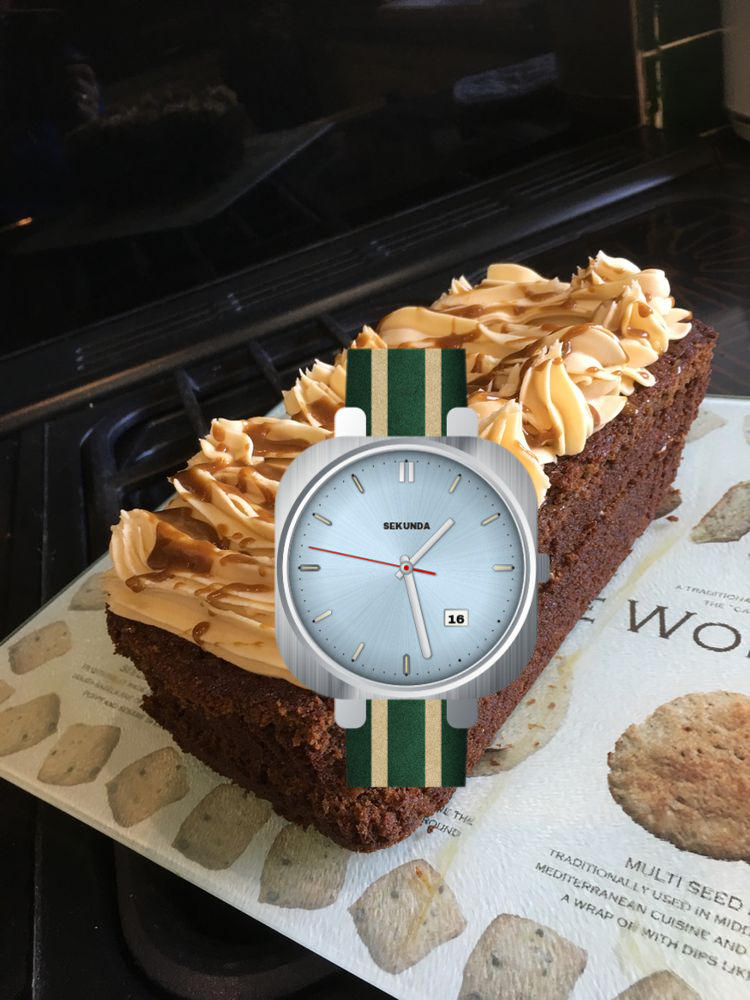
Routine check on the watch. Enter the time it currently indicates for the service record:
1:27:47
